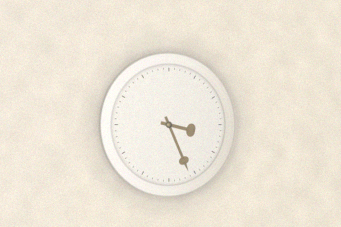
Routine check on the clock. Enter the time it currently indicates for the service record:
3:26
